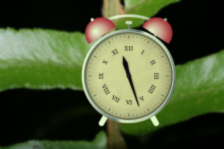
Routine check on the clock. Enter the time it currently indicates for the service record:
11:27
